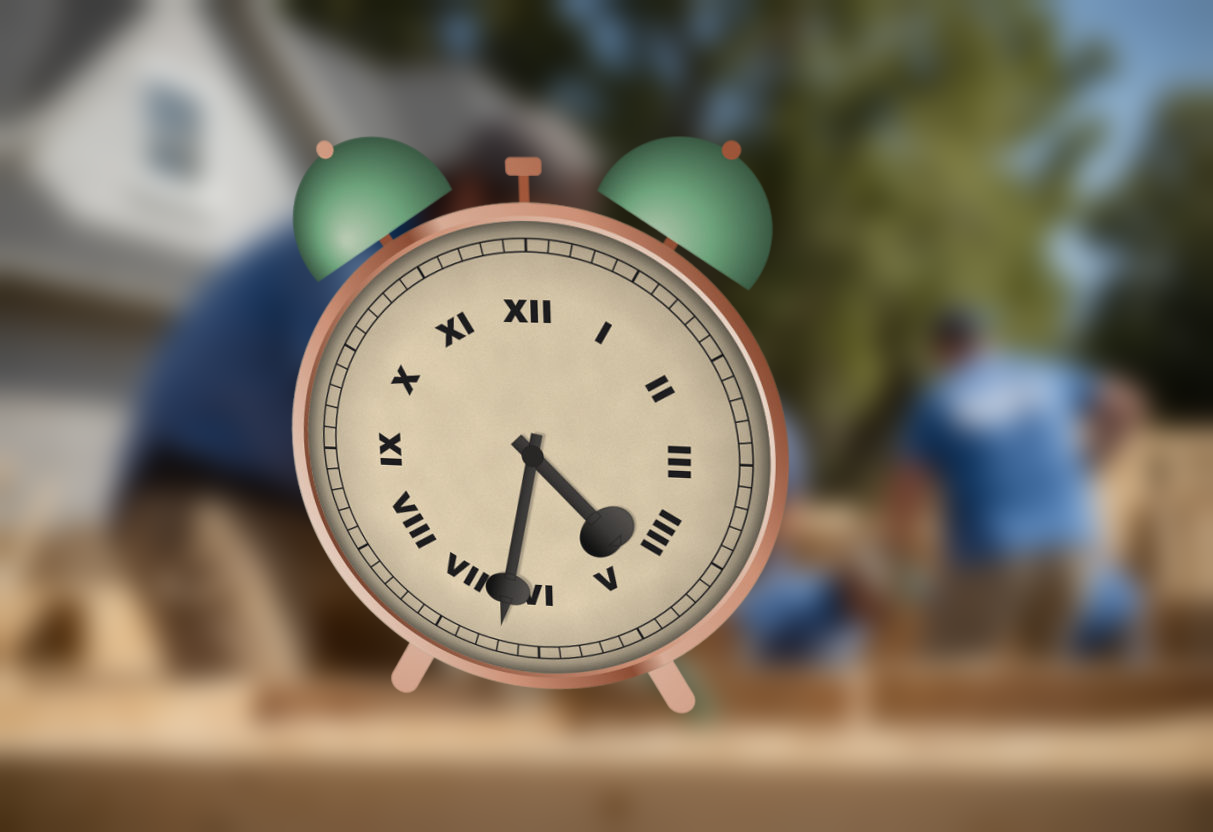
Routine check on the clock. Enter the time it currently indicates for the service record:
4:32
